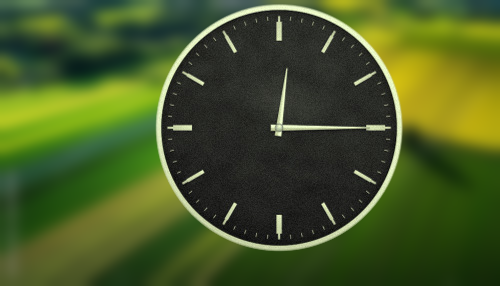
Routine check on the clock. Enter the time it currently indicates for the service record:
12:15
